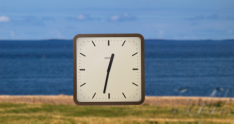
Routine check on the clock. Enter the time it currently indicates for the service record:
12:32
